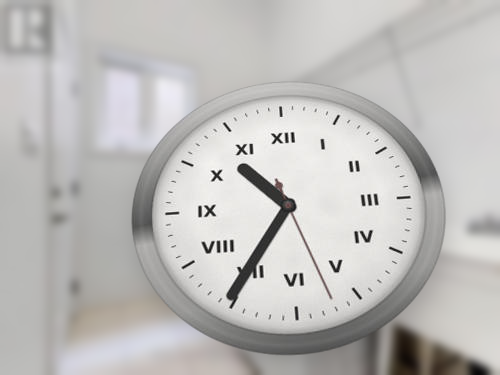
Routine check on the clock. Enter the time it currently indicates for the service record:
10:35:27
